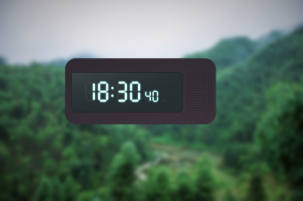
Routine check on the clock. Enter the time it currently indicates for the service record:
18:30:40
